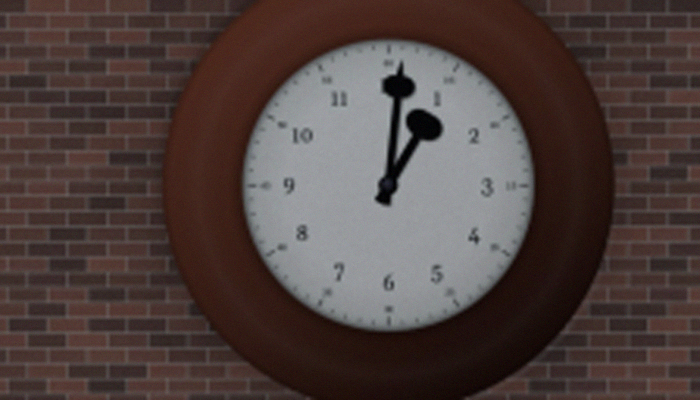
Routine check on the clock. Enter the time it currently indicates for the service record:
1:01
